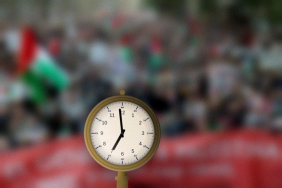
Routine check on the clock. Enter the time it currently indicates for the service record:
6:59
